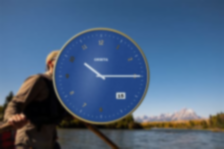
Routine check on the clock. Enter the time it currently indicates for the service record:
10:15
